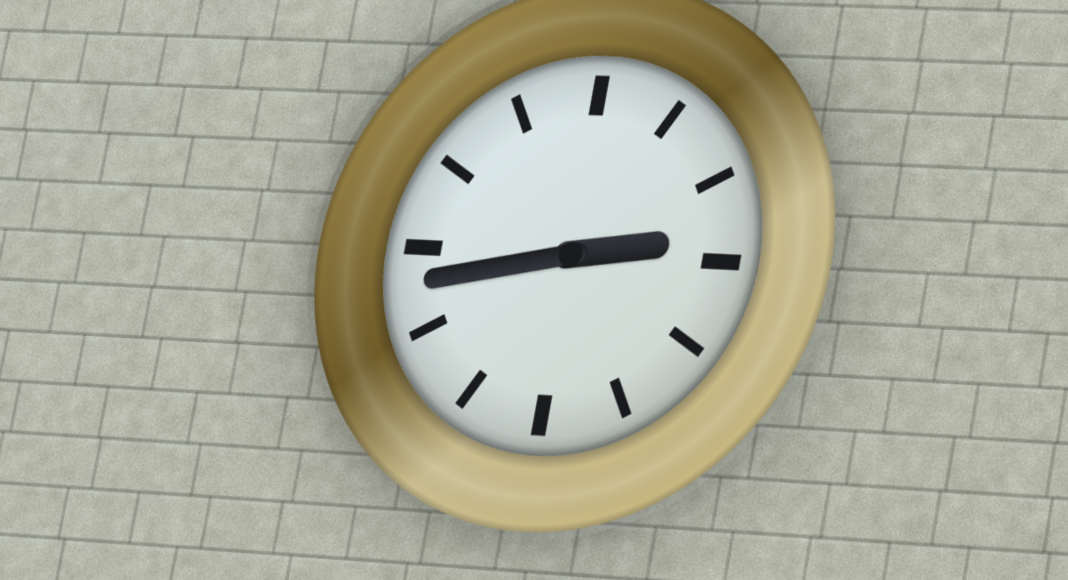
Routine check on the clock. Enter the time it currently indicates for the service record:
2:43
